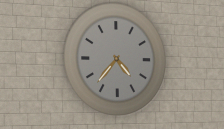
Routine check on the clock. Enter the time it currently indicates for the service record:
4:37
